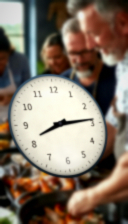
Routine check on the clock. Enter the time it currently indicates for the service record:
8:14
